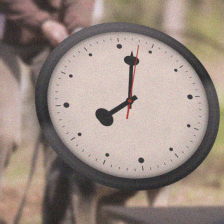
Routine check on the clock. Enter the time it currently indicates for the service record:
8:02:03
